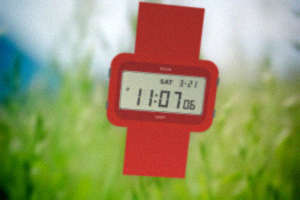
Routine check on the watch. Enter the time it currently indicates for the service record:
11:07:06
